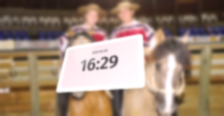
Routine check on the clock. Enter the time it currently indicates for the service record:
16:29
